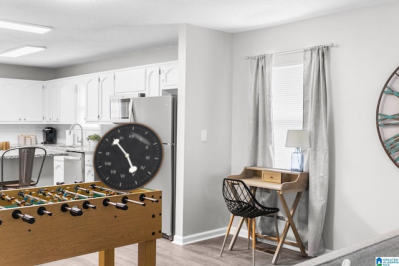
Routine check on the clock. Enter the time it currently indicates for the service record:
4:52
